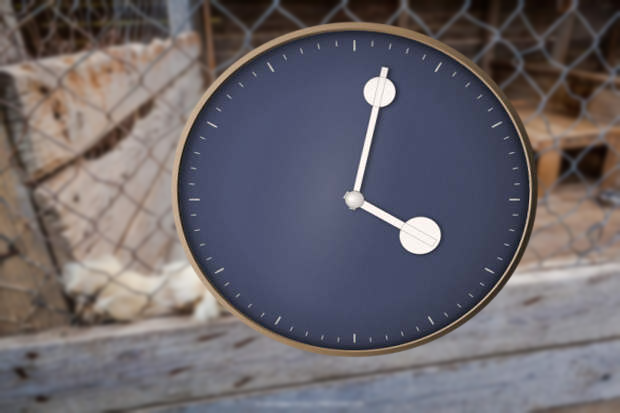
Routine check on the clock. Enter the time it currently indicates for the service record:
4:02
